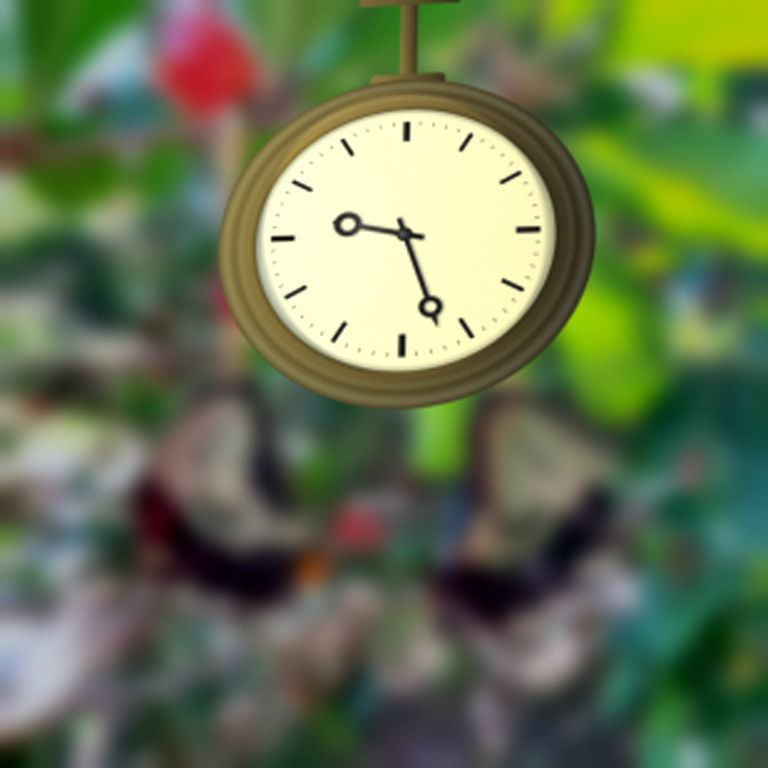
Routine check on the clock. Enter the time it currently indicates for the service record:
9:27
